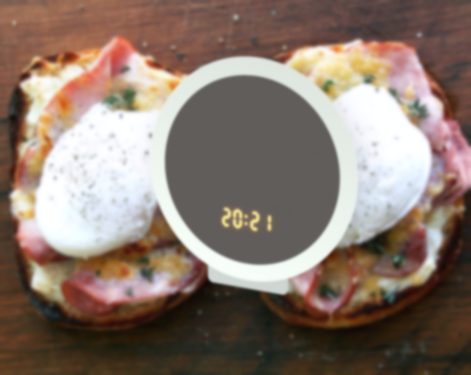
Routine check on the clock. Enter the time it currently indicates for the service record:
20:21
